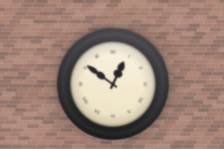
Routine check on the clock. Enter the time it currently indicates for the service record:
12:51
